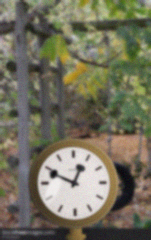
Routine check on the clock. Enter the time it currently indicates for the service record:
12:49
